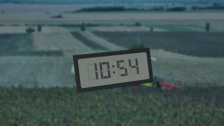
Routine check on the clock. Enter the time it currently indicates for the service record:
10:54
